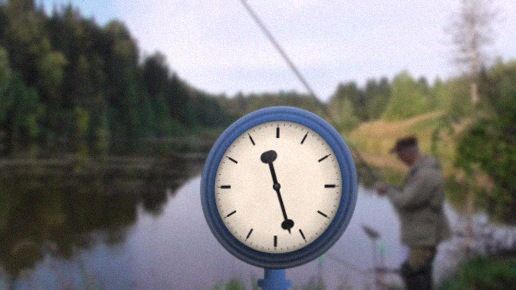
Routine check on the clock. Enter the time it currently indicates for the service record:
11:27
